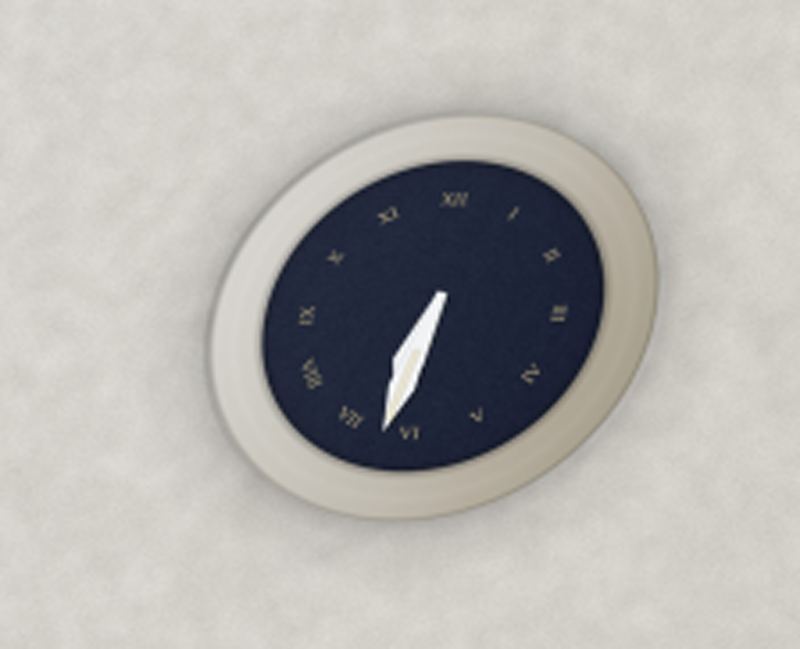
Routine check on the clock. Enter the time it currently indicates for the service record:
6:32
